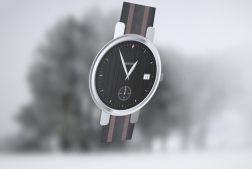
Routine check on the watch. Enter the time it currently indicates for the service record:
12:55
